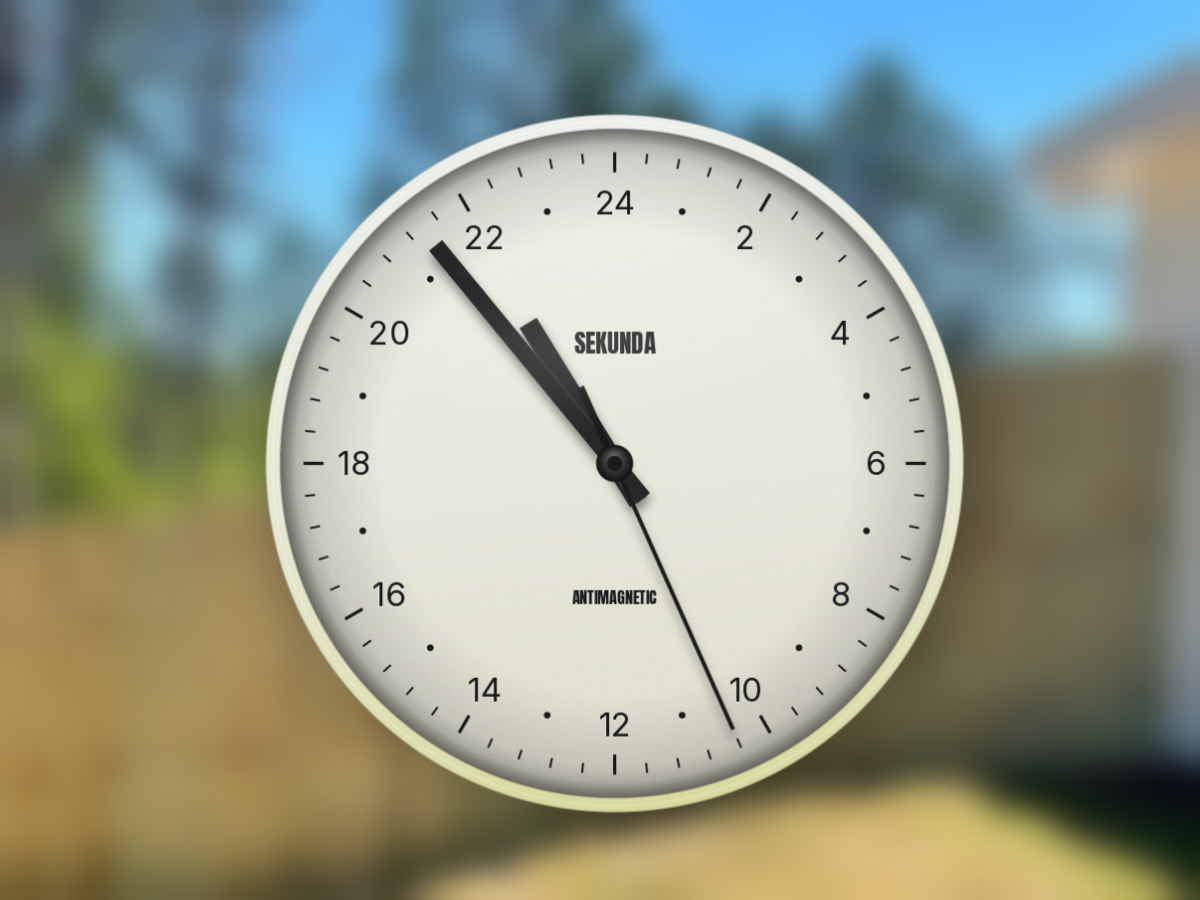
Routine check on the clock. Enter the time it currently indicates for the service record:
21:53:26
